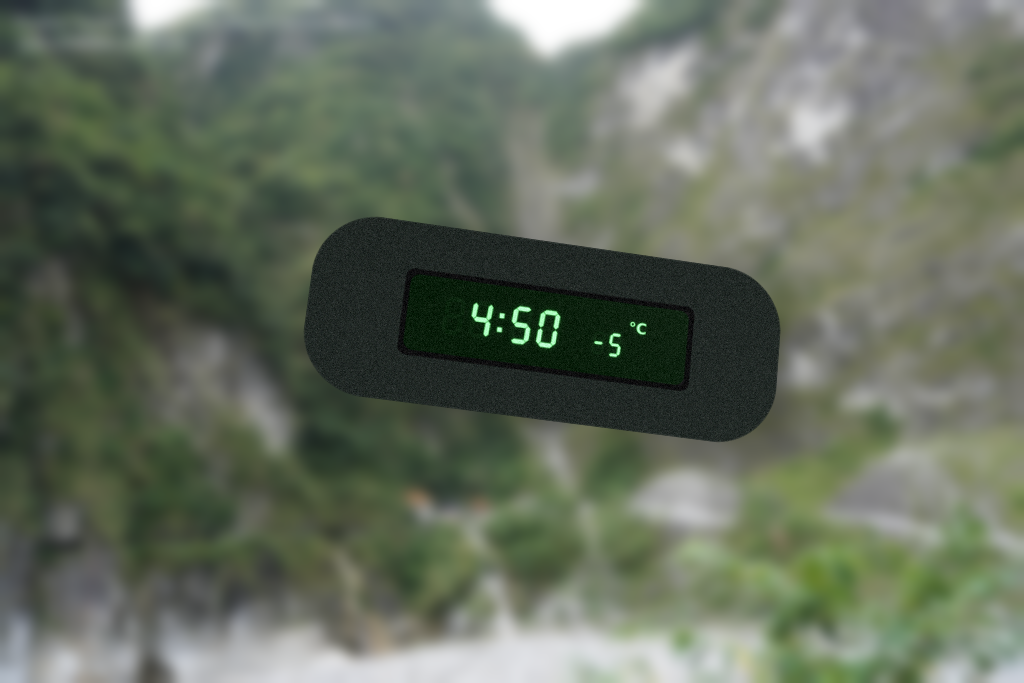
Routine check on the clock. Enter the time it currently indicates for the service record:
4:50
